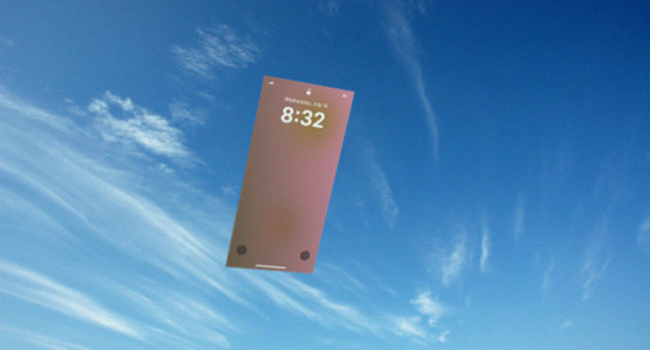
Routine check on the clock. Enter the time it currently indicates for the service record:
8:32
